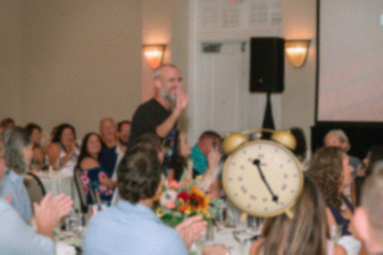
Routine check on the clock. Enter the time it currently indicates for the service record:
11:26
